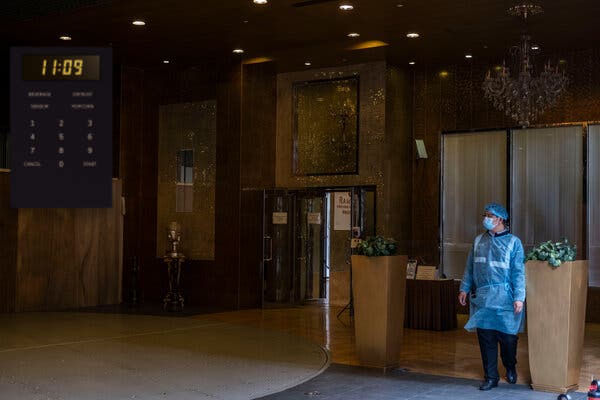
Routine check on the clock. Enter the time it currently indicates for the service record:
11:09
